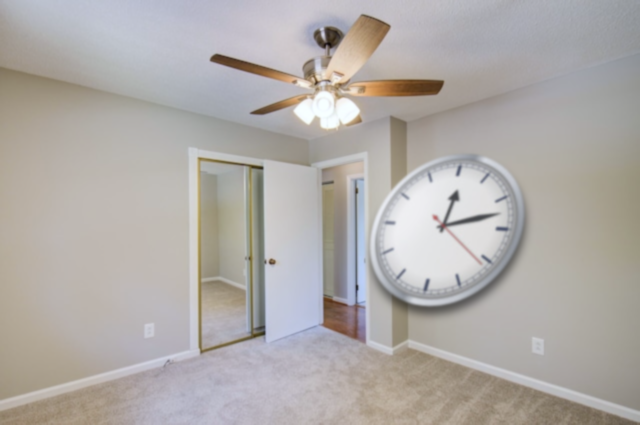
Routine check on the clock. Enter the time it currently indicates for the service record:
12:12:21
